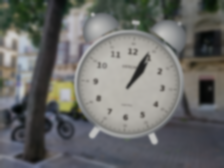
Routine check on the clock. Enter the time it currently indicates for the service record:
1:04
